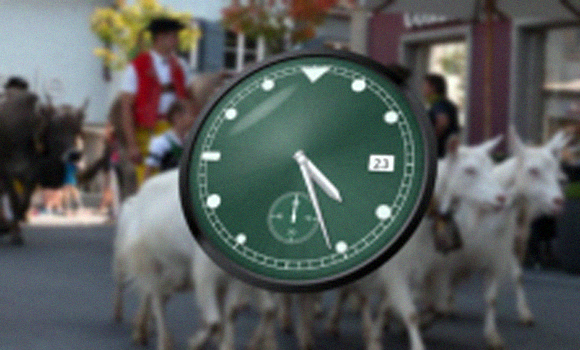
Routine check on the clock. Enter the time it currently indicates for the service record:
4:26
